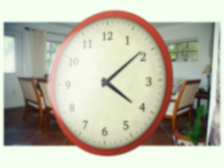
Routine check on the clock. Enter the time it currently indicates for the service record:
4:09
